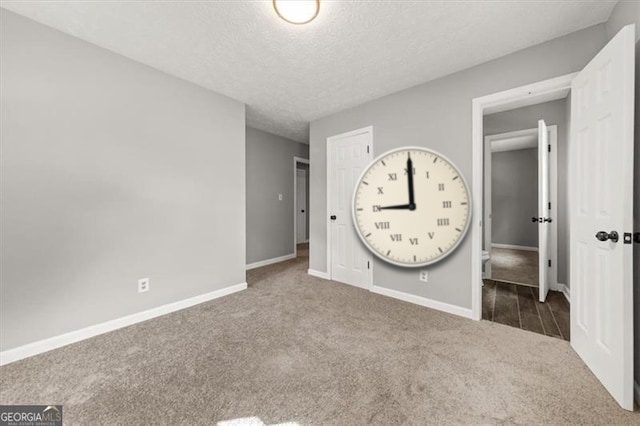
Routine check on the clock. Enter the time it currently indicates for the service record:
9:00
